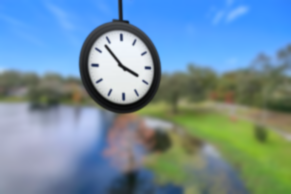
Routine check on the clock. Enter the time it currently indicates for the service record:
3:53
